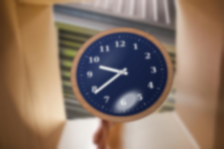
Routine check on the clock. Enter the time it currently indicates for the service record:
9:39
